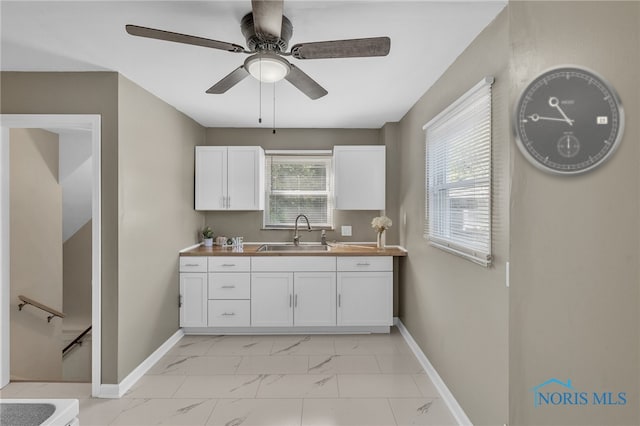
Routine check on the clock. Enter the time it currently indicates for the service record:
10:46
